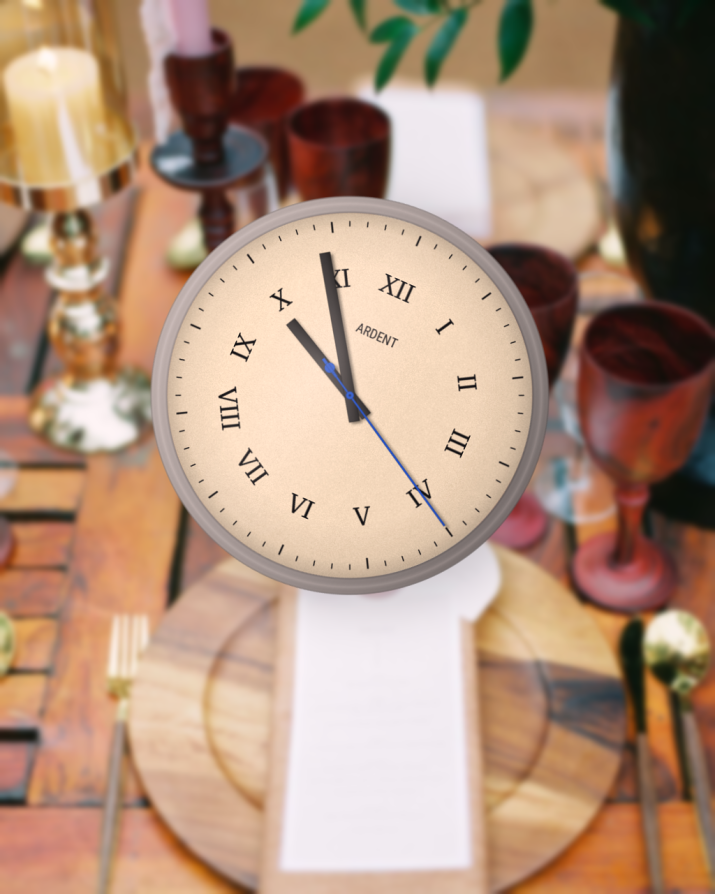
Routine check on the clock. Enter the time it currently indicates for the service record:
9:54:20
